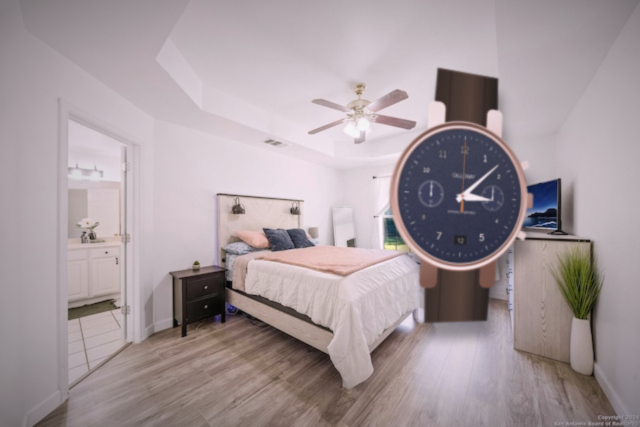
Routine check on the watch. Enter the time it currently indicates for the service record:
3:08
